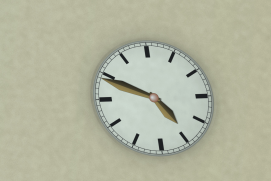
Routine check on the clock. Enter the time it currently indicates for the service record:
4:49
